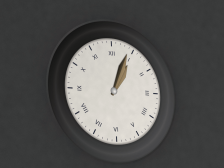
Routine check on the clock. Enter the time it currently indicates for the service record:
1:04
